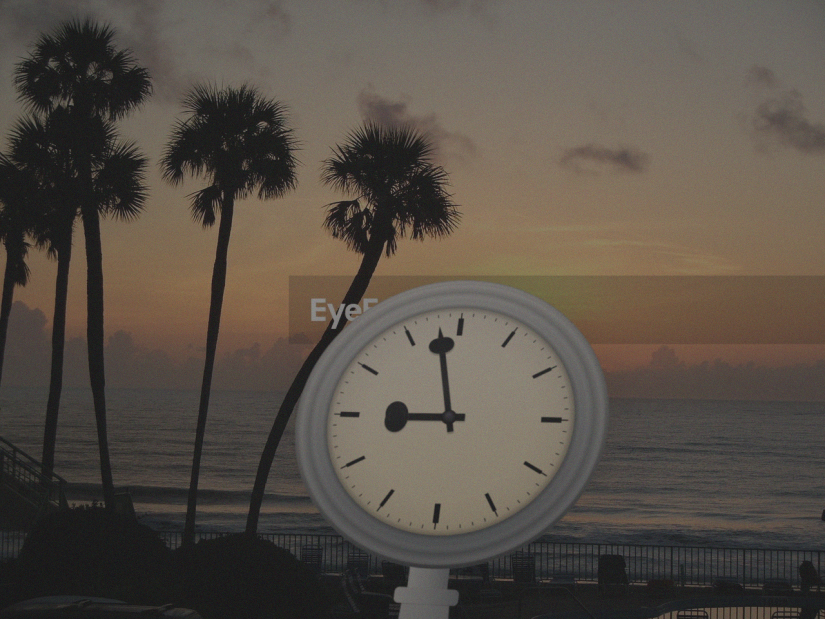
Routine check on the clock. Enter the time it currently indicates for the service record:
8:58
